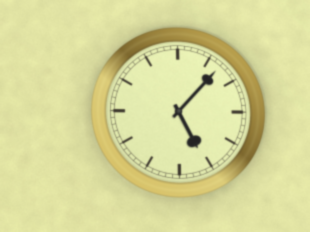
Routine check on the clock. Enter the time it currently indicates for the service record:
5:07
